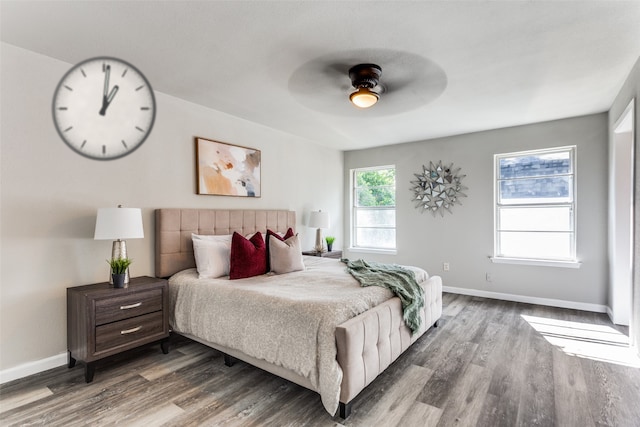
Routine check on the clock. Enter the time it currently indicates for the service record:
1:01
